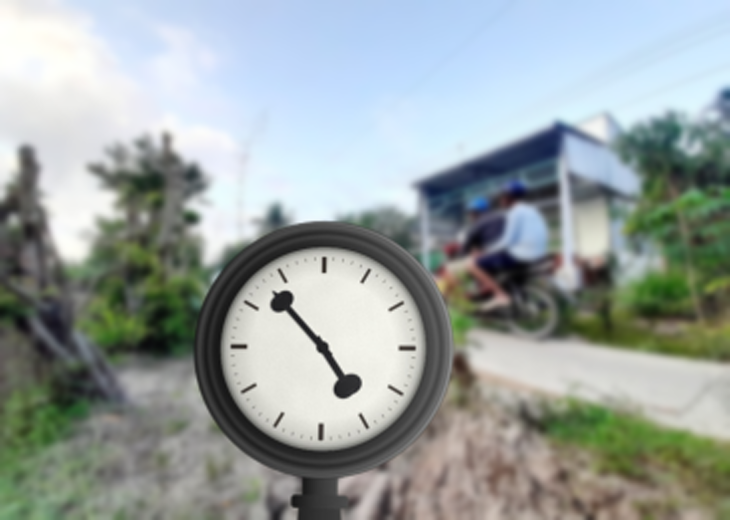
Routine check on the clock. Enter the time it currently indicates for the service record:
4:53
